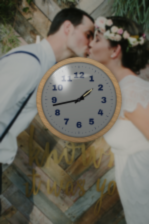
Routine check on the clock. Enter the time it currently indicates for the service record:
1:43
